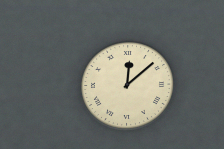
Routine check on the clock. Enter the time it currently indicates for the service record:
12:08
